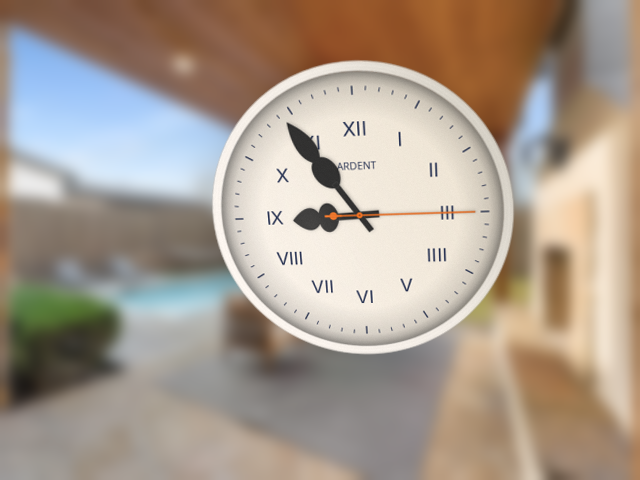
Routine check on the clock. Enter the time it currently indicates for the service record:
8:54:15
